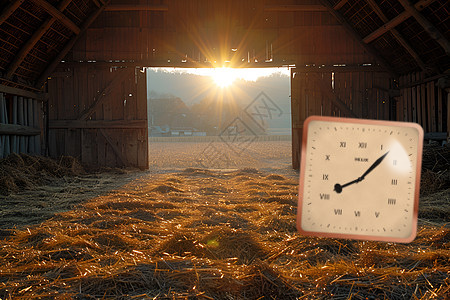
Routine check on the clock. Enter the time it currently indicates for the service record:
8:07
